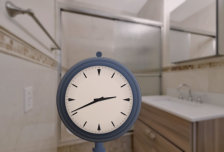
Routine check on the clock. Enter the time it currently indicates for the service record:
2:41
